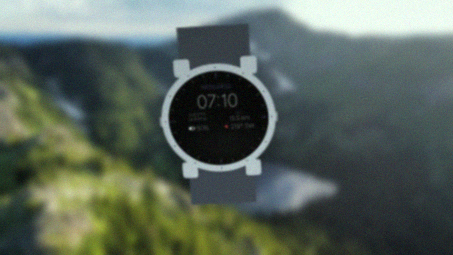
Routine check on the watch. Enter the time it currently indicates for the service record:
7:10
